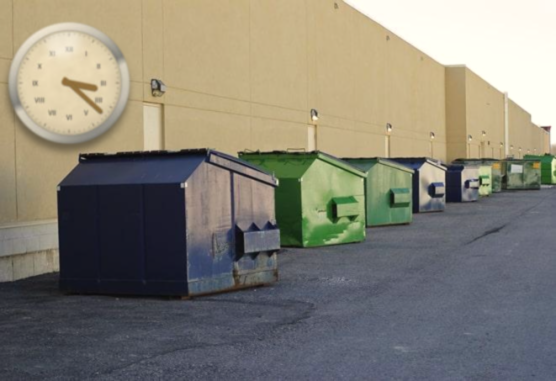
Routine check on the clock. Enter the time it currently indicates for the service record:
3:22
